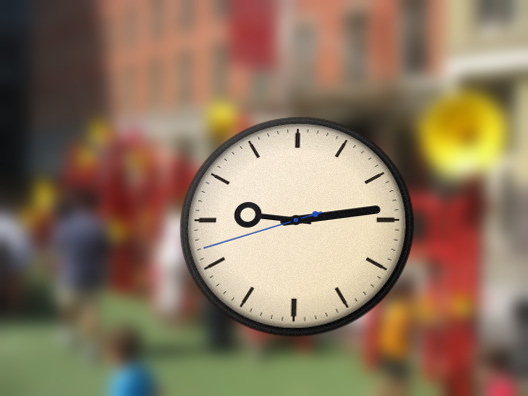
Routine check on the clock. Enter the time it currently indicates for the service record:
9:13:42
